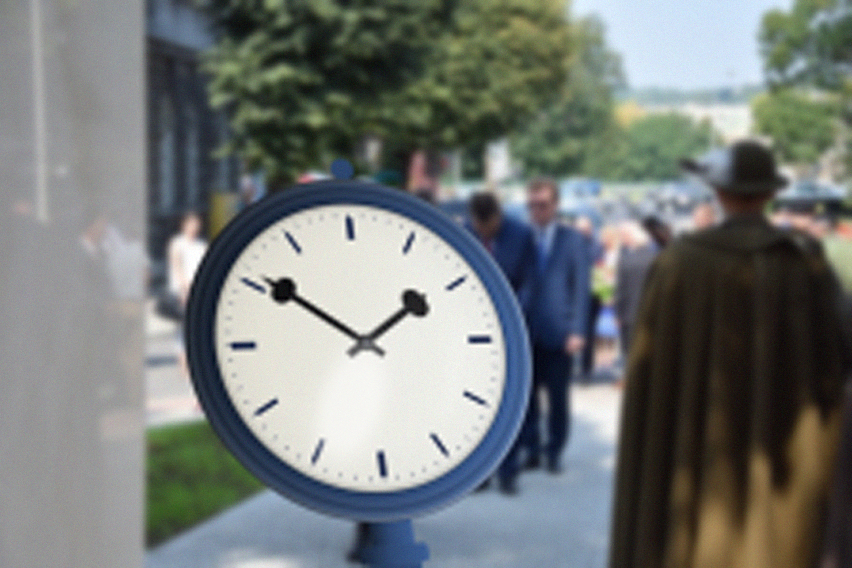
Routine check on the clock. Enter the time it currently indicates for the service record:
1:51
